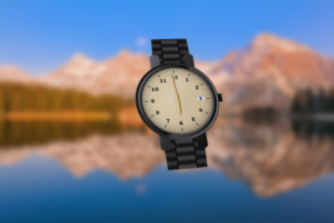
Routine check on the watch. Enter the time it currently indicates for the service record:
5:59
